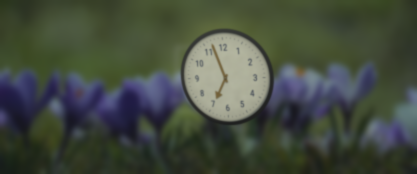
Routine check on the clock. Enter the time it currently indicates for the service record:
6:57
